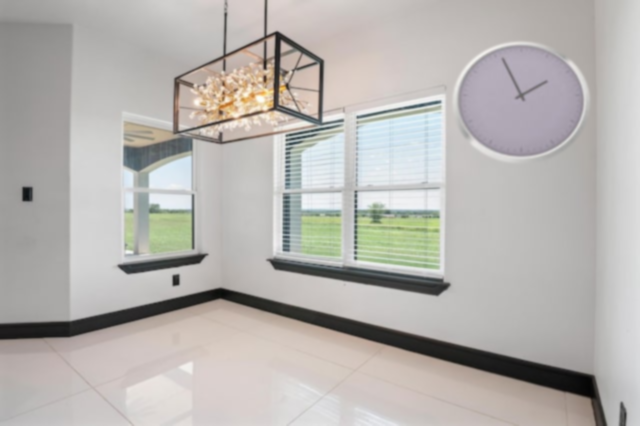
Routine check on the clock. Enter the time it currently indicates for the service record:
1:56
